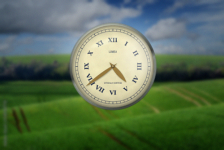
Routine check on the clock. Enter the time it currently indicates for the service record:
4:39
